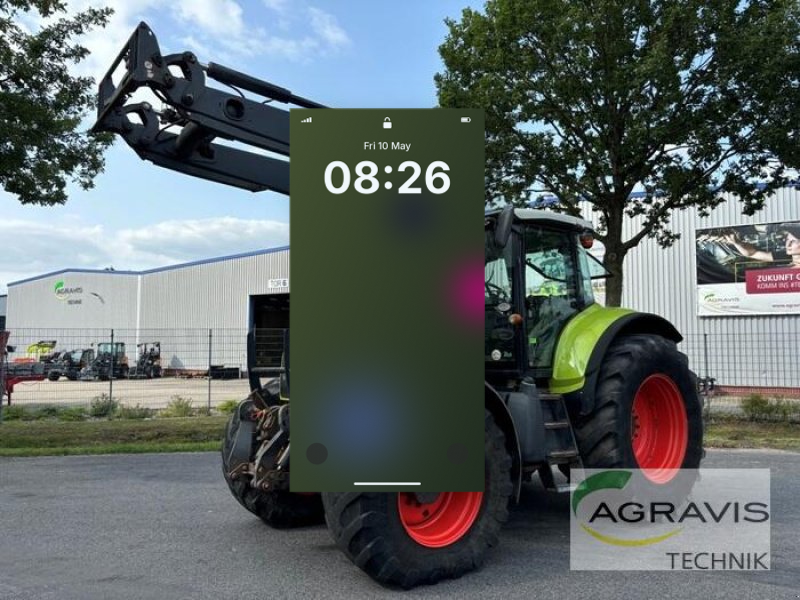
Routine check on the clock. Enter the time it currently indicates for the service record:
8:26
